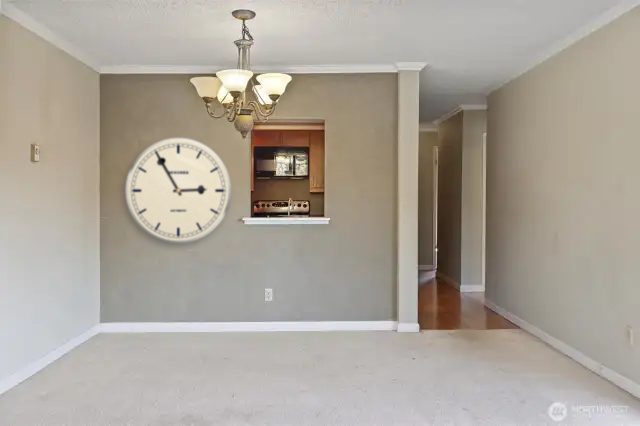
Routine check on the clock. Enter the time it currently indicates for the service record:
2:55
